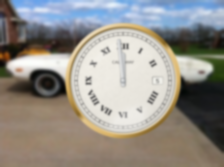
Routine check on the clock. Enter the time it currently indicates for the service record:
11:59
